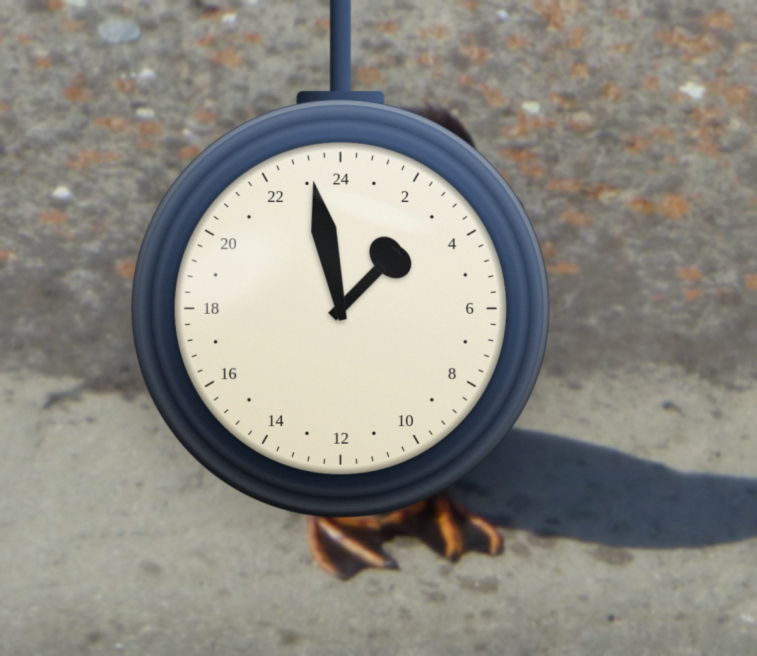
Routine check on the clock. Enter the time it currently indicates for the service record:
2:58
